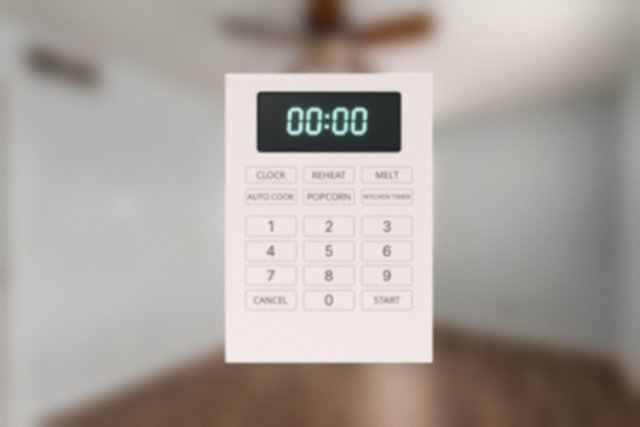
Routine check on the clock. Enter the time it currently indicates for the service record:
0:00
